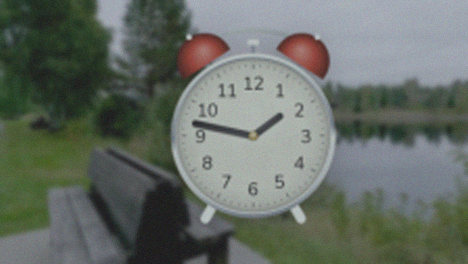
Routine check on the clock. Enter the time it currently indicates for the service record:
1:47
